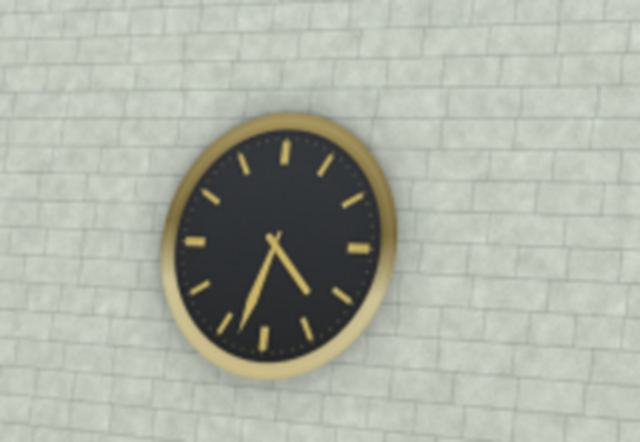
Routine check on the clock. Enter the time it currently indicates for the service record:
4:33
